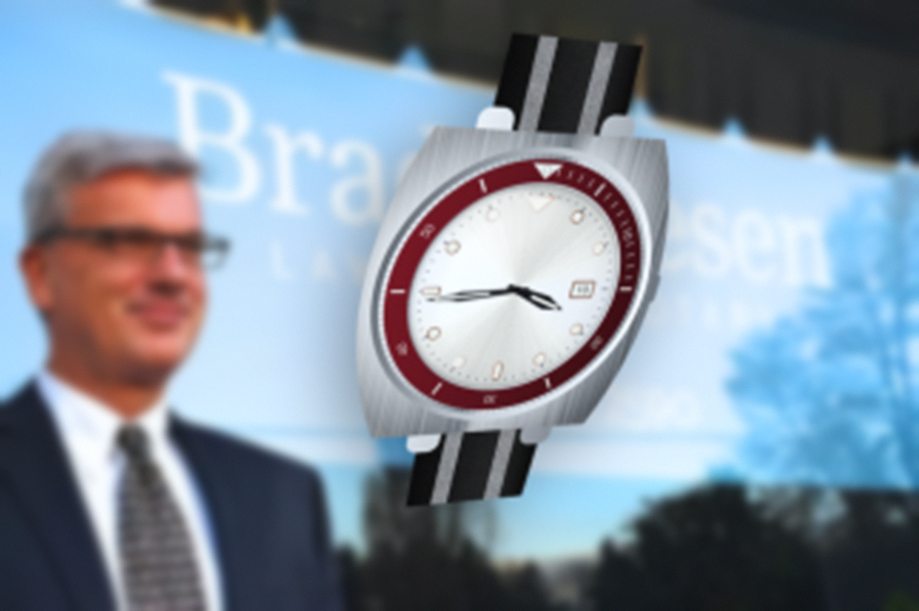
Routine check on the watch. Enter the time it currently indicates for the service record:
3:44
